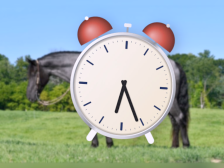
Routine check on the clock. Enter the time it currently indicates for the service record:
6:26
